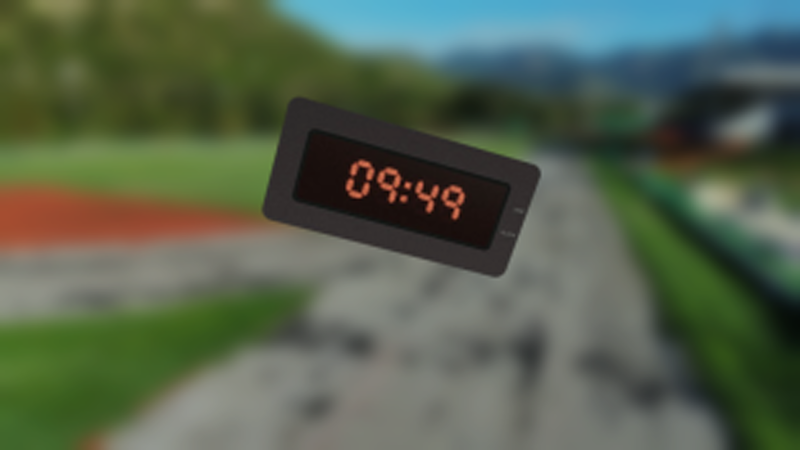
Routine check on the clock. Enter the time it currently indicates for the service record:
9:49
